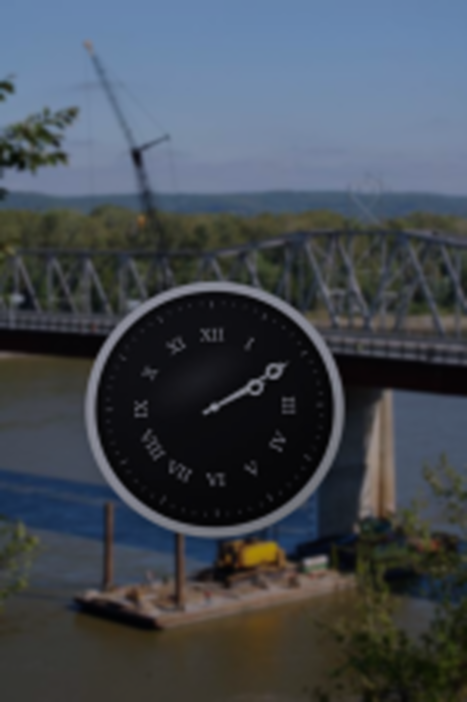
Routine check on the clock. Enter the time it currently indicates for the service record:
2:10
